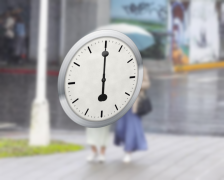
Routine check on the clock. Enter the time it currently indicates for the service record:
6:00
